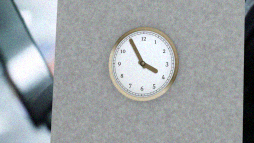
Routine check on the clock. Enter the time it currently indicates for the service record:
3:55
